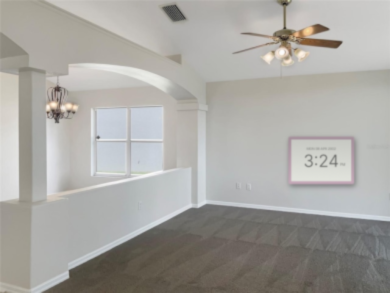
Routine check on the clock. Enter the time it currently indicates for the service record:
3:24
